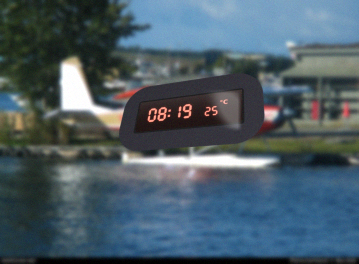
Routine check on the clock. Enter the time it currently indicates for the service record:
8:19
